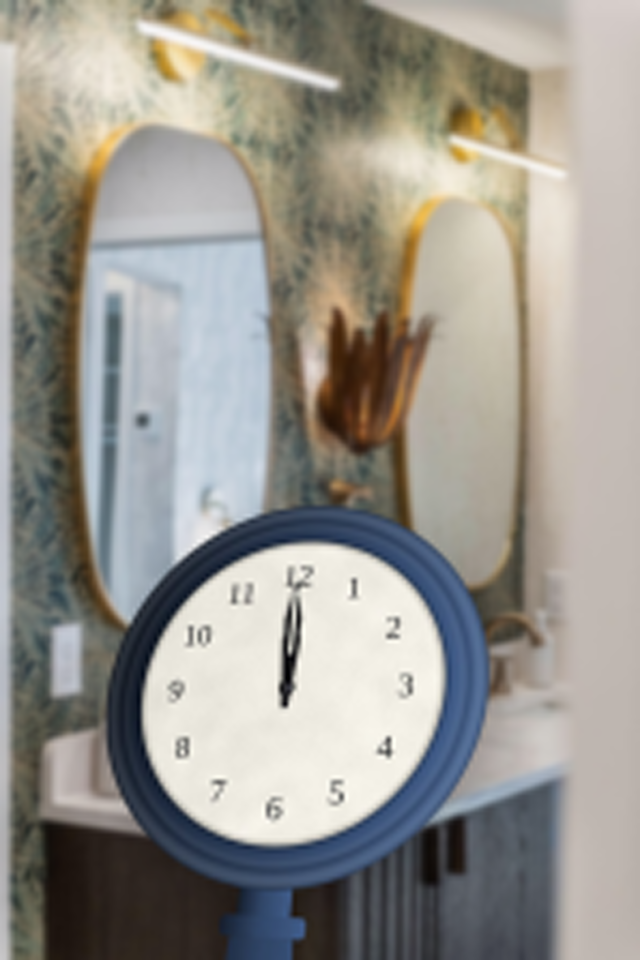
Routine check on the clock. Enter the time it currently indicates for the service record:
12:00
